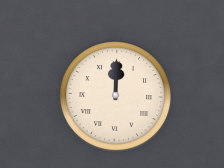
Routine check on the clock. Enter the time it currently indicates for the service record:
12:00
